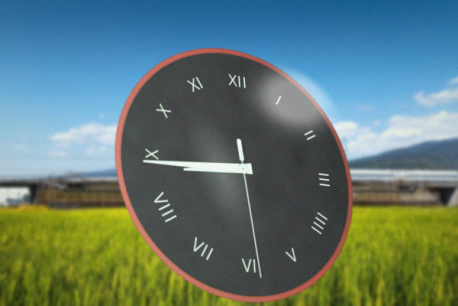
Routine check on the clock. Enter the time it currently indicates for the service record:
8:44:29
